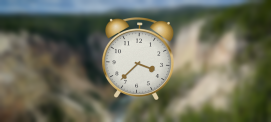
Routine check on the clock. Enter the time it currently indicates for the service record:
3:37
